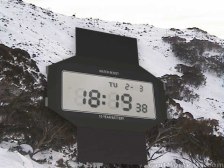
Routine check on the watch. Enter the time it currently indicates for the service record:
18:19:38
